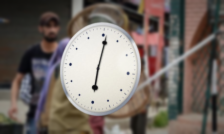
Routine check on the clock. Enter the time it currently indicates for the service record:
6:01
